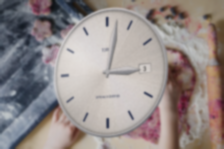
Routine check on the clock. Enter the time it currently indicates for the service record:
3:02
